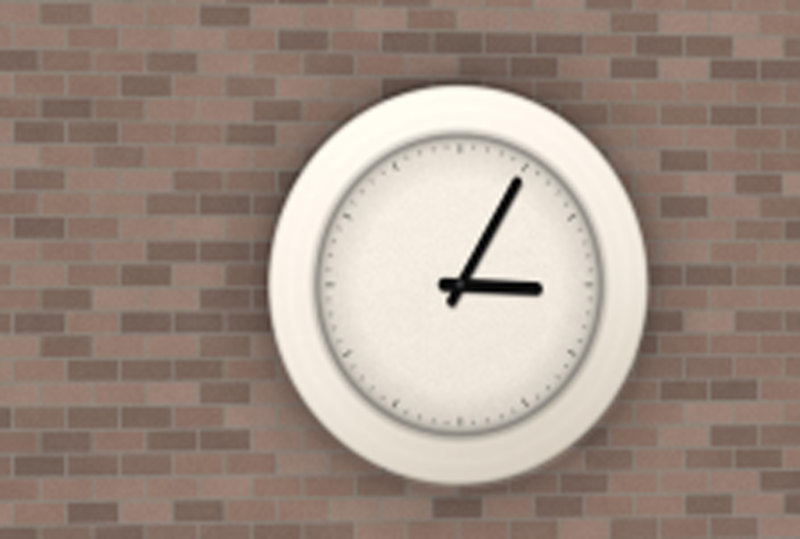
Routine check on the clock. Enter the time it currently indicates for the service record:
3:05
